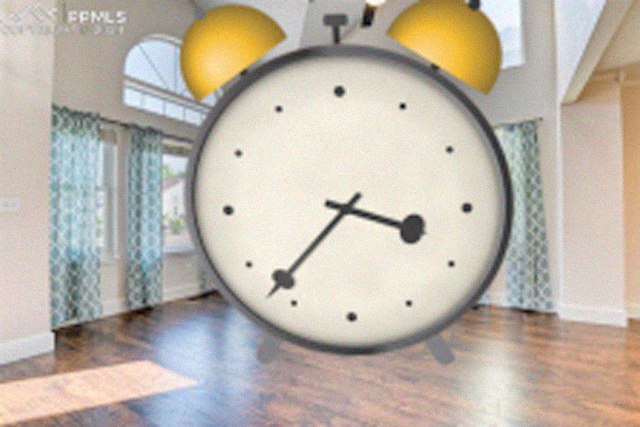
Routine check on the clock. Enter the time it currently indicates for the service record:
3:37
